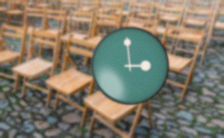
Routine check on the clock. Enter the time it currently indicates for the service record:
2:59
